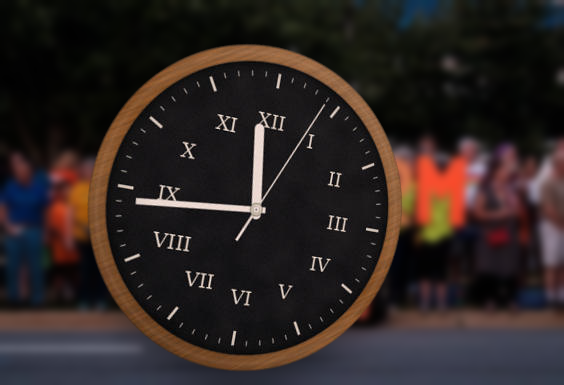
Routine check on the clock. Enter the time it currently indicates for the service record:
11:44:04
